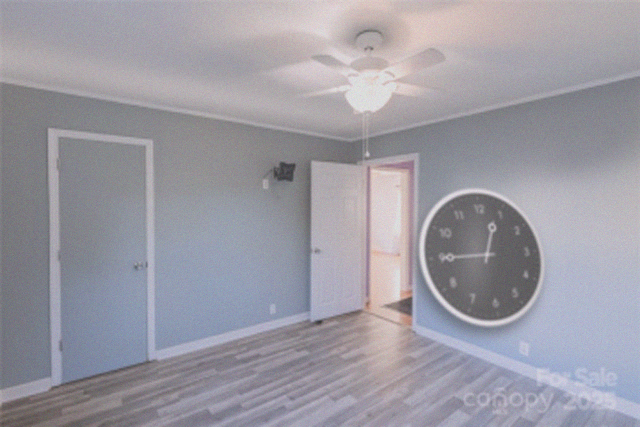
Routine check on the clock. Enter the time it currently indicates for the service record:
12:45
